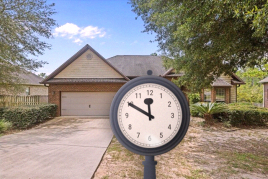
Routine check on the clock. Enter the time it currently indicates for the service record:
11:50
